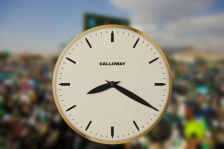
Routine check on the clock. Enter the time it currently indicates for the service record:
8:20
